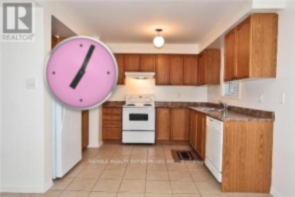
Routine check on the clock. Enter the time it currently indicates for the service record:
7:04
